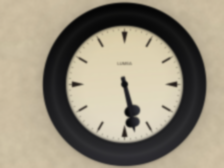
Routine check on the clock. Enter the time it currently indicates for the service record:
5:28
